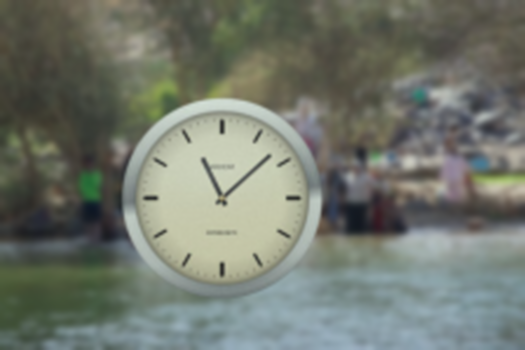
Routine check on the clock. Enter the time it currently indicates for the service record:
11:08
